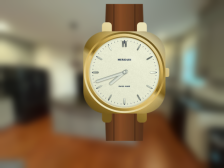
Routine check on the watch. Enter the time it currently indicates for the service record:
7:42
